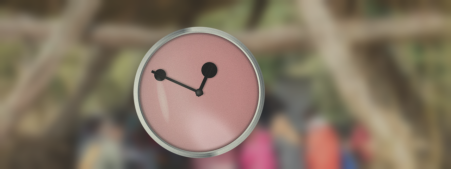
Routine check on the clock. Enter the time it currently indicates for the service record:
12:49
